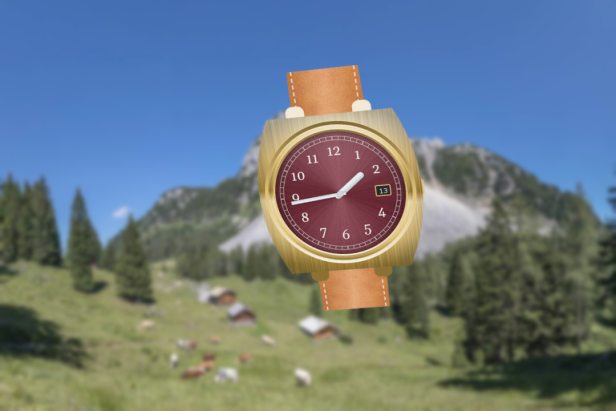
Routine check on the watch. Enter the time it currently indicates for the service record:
1:44
